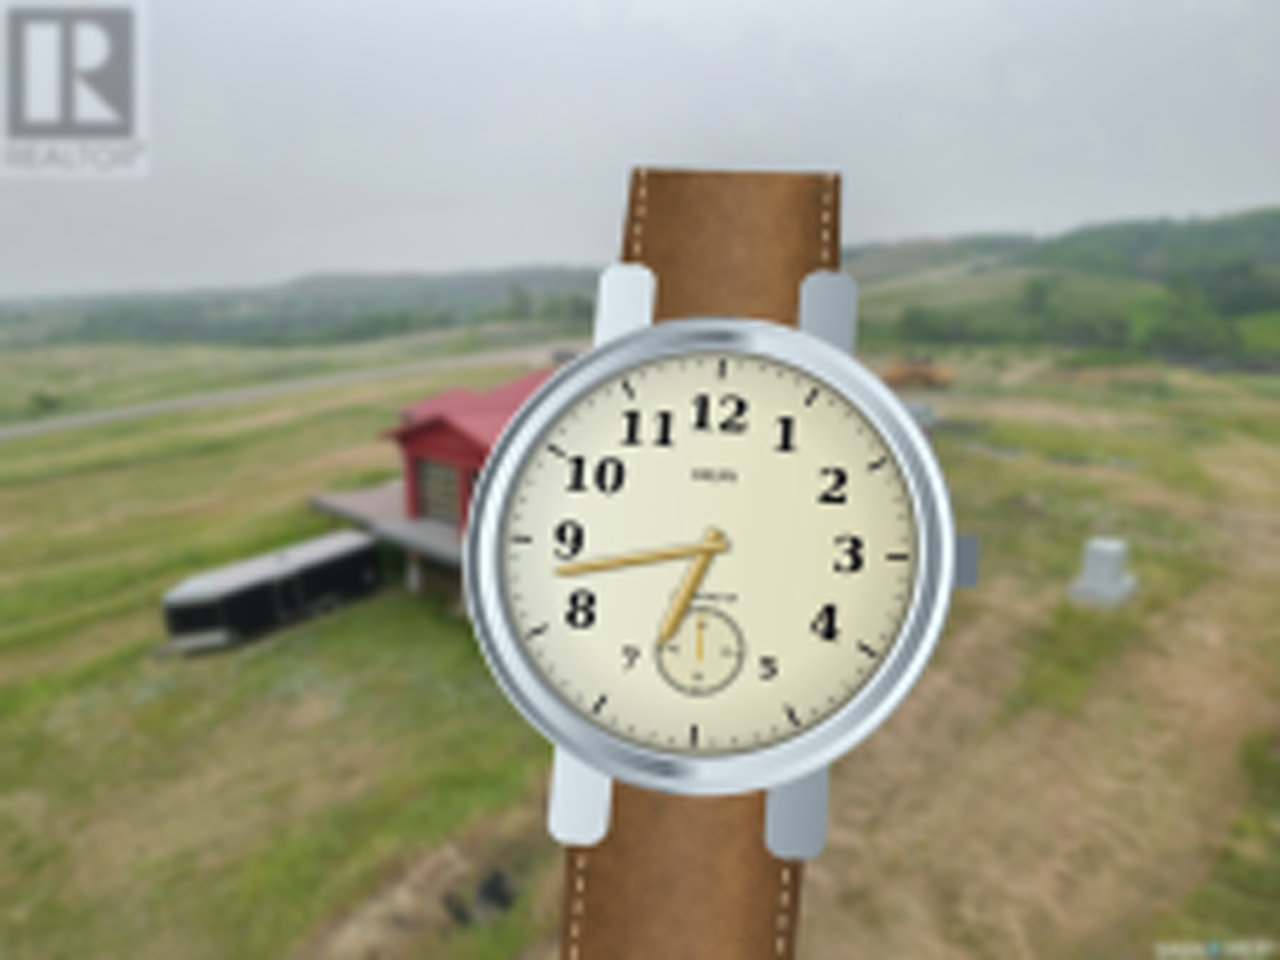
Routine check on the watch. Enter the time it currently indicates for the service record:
6:43
